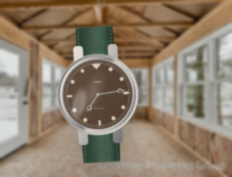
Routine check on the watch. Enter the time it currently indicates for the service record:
7:14
